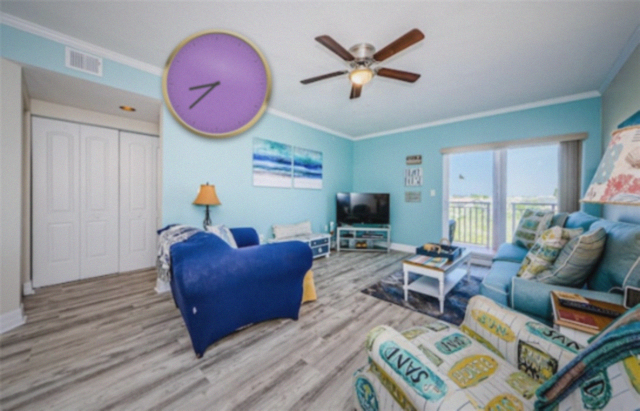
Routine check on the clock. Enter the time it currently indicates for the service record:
8:38
